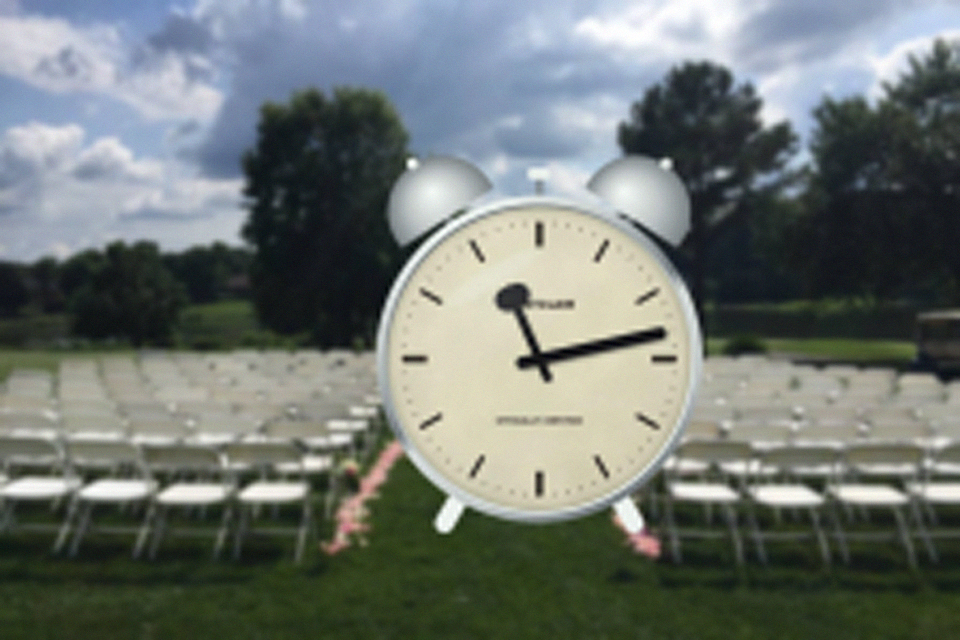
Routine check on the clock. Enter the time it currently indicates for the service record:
11:13
